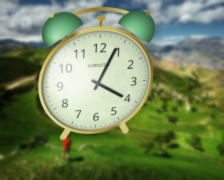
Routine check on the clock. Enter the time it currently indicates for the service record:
4:04
